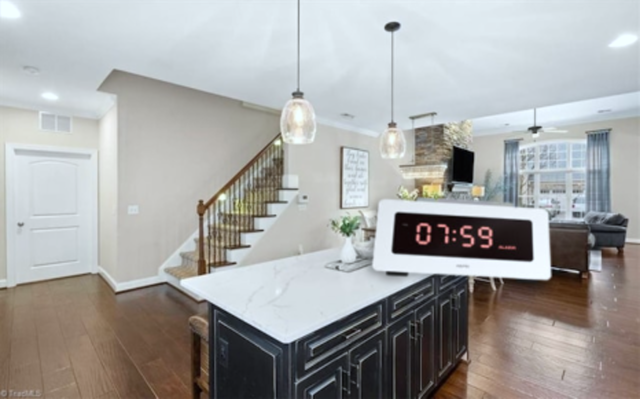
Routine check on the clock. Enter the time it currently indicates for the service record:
7:59
